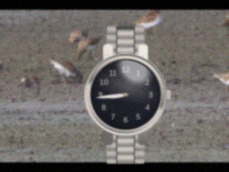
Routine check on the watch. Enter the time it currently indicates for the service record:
8:44
